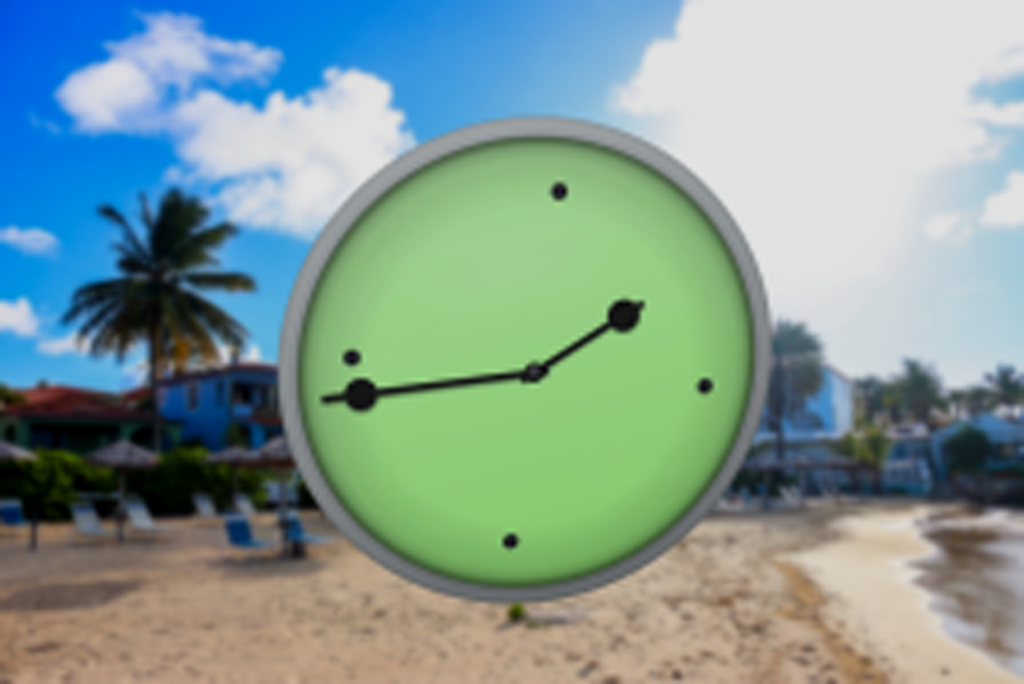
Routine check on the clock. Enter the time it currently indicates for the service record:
1:43
